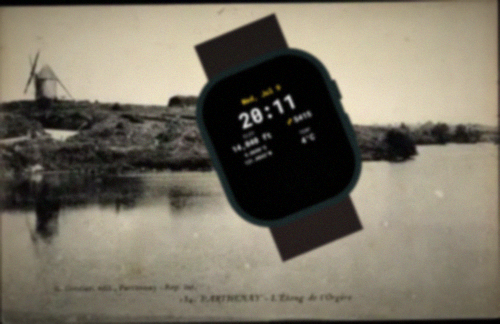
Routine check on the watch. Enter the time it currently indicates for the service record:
20:11
